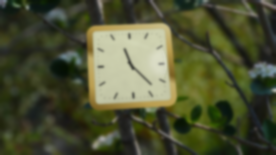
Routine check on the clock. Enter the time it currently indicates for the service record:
11:23
